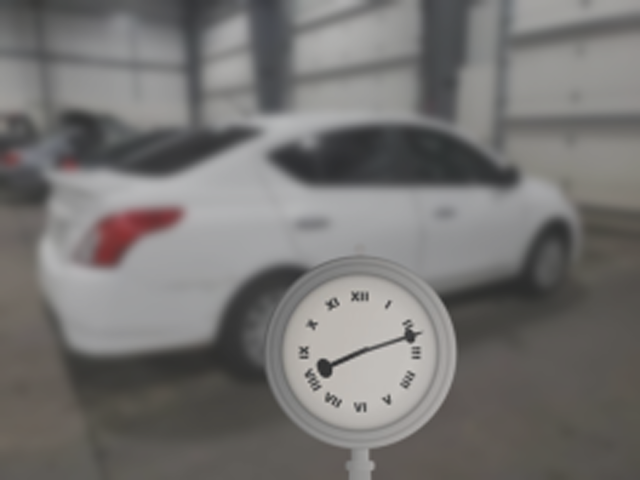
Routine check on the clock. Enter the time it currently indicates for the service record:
8:12
